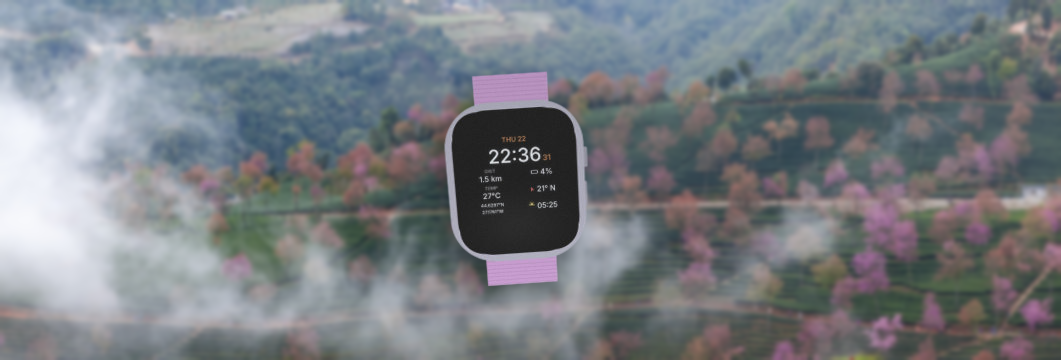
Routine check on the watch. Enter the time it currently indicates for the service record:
22:36
